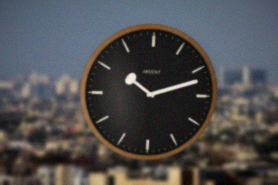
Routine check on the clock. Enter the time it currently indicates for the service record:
10:12
